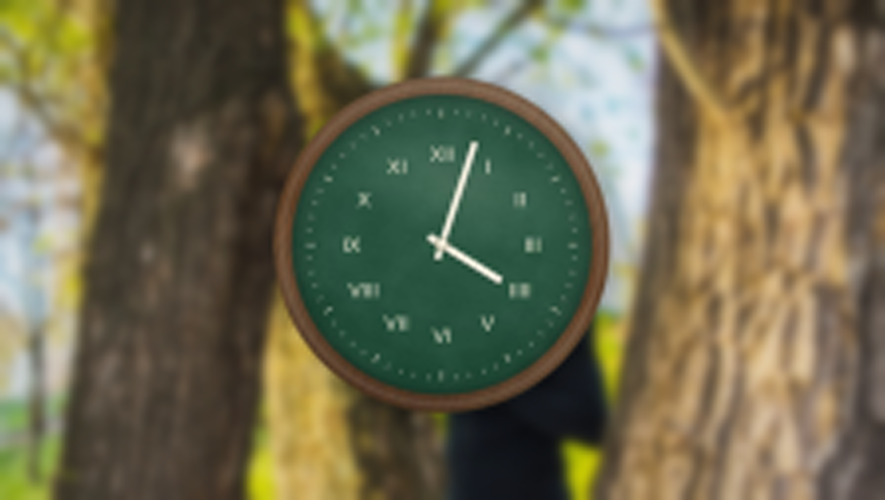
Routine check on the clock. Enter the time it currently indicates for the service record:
4:03
